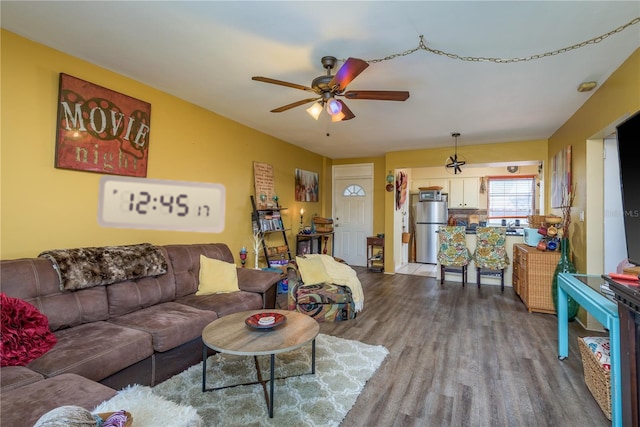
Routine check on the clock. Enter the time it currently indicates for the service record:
12:45:17
